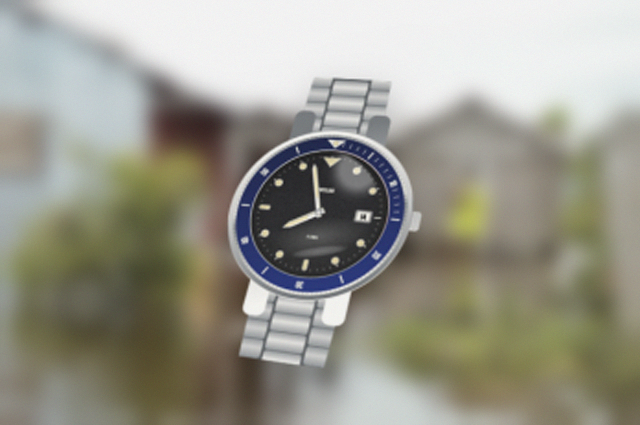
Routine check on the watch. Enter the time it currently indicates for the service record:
7:57
